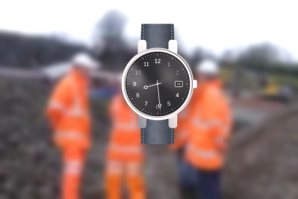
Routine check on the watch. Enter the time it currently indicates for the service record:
8:29
